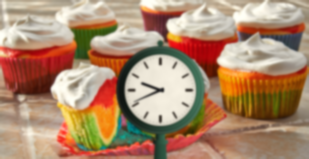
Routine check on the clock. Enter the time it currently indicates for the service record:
9:41
